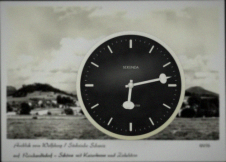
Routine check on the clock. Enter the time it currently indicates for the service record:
6:13
